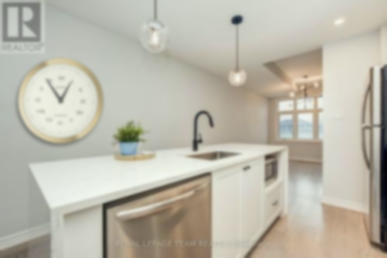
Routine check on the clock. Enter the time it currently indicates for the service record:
12:54
